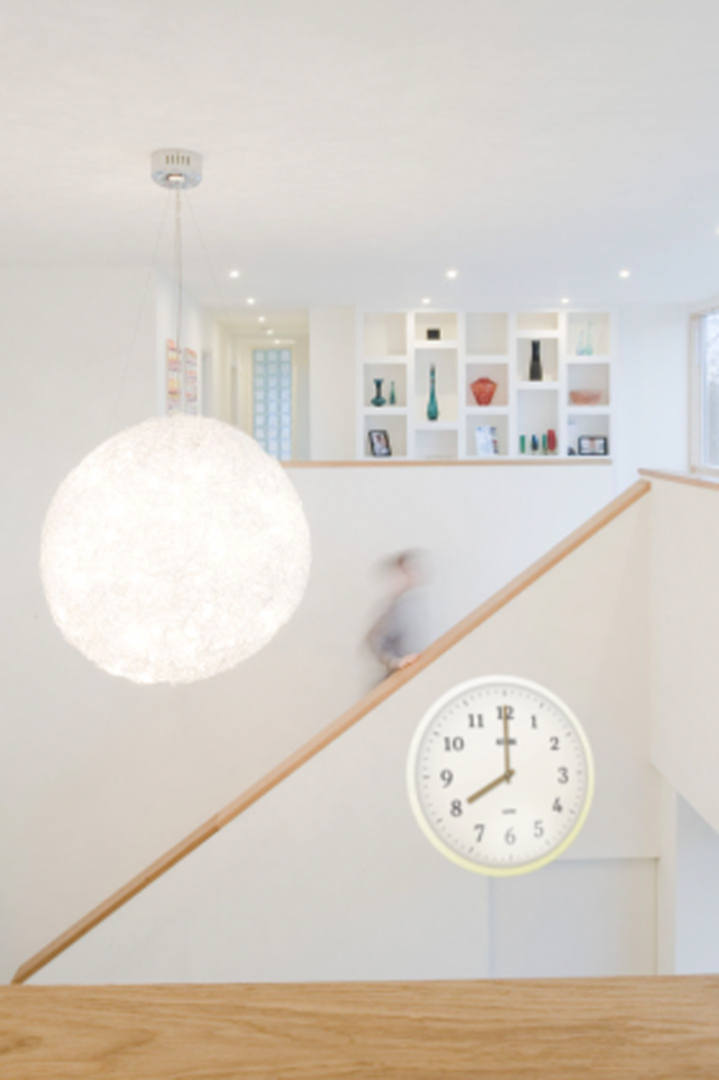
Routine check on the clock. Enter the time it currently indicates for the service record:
8:00
